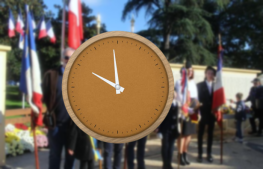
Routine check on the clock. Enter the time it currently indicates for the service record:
9:59
